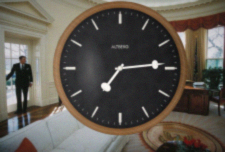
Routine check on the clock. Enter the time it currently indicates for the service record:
7:14
